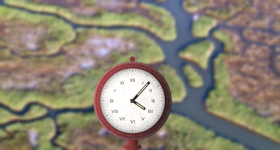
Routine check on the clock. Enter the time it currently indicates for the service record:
4:07
